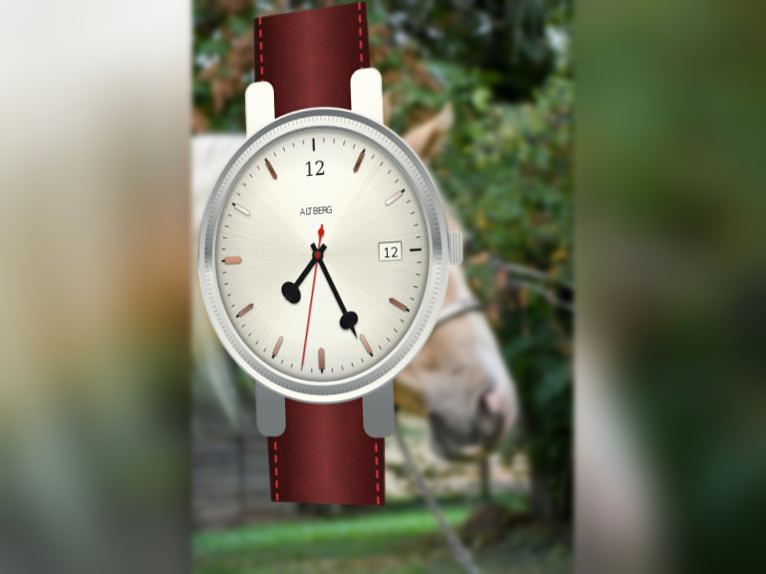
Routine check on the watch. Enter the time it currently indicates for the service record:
7:25:32
